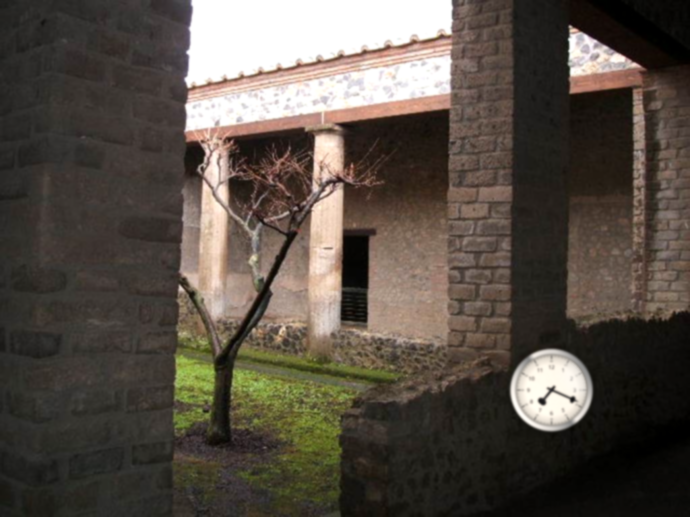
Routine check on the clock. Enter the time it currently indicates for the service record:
7:19
